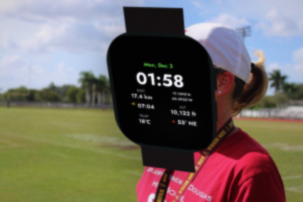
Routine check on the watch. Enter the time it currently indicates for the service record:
1:58
